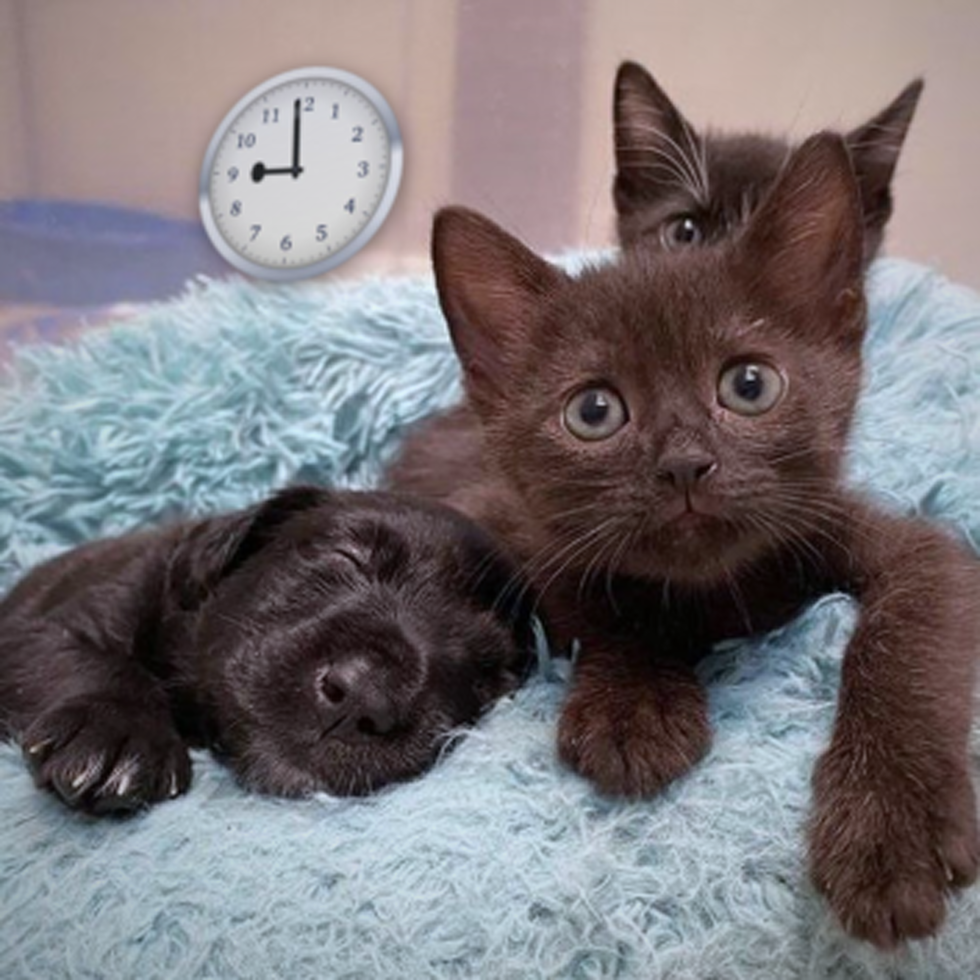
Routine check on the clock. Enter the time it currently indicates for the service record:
8:59
